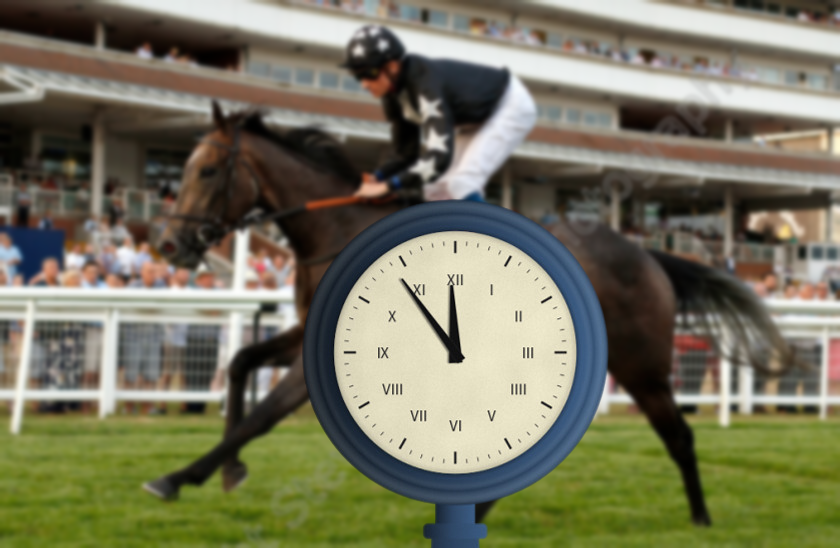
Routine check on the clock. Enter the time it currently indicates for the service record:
11:54
